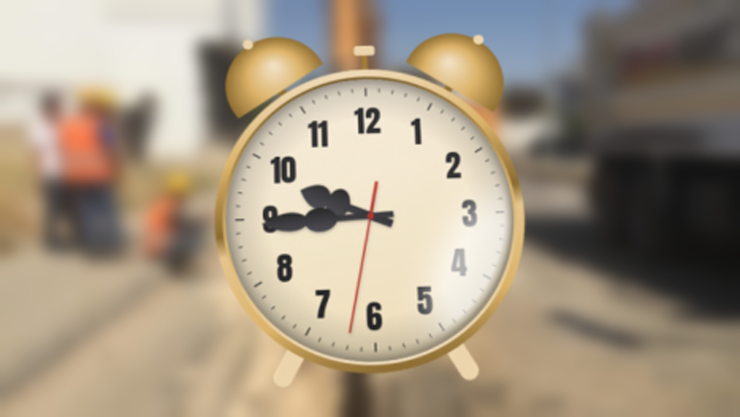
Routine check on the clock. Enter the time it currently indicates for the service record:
9:44:32
